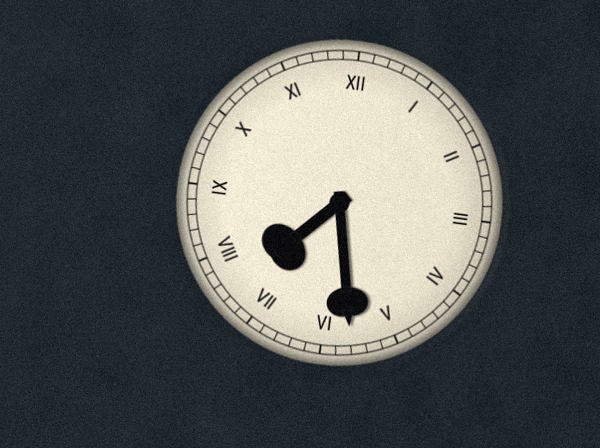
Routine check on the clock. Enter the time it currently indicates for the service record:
7:28
